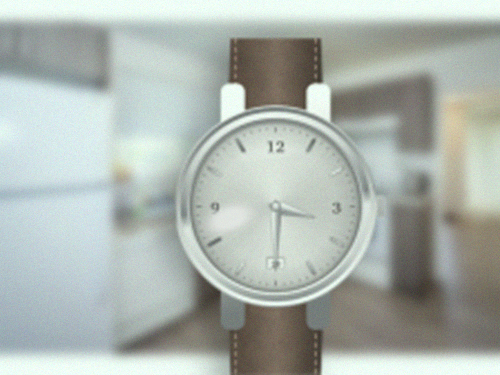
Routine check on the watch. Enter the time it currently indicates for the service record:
3:30
